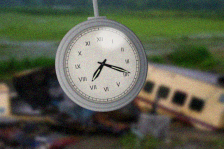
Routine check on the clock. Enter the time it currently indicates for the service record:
7:19
